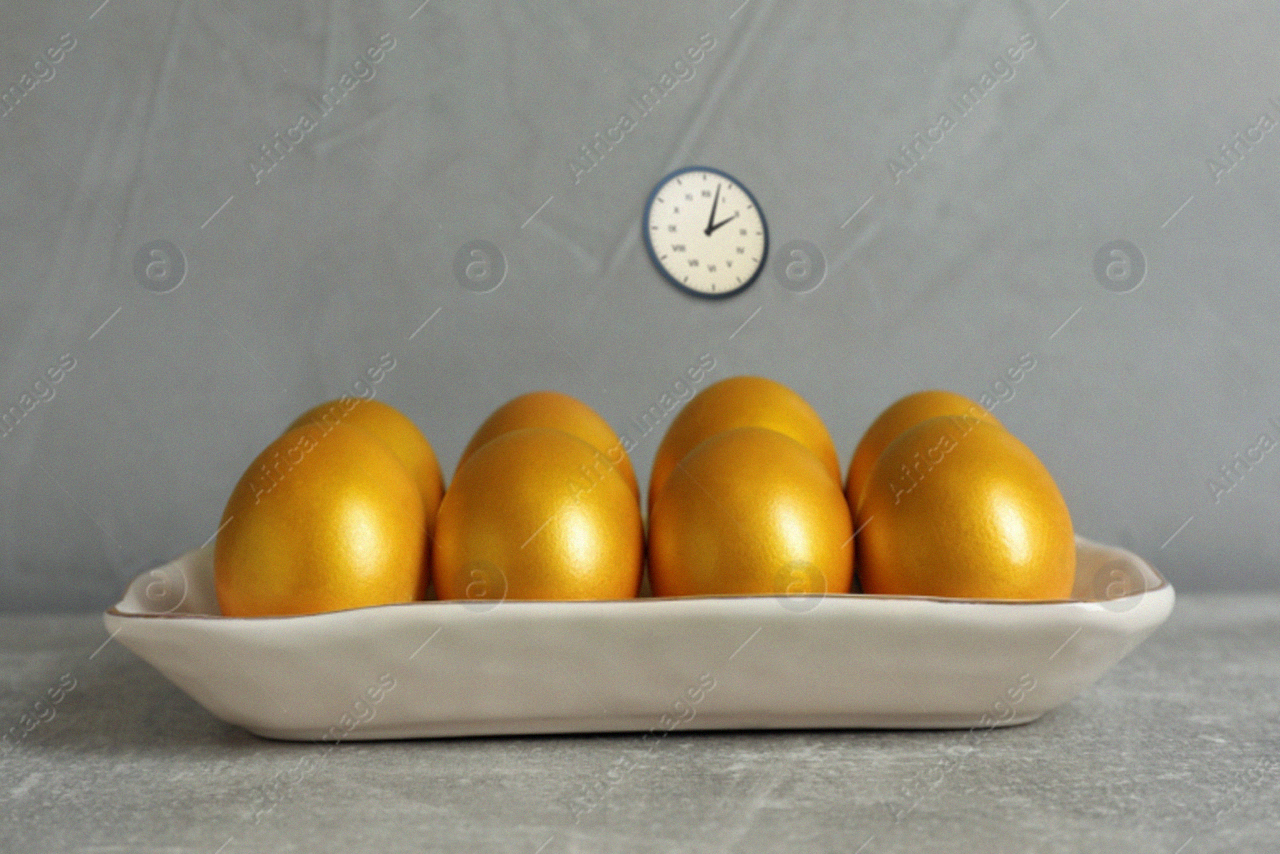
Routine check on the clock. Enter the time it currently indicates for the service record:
2:03
